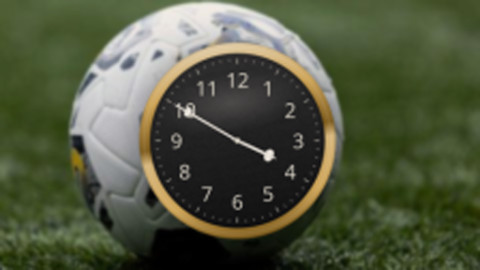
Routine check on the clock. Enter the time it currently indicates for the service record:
3:50
